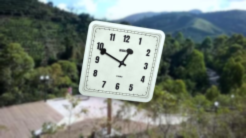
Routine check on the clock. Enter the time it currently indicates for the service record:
12:49
